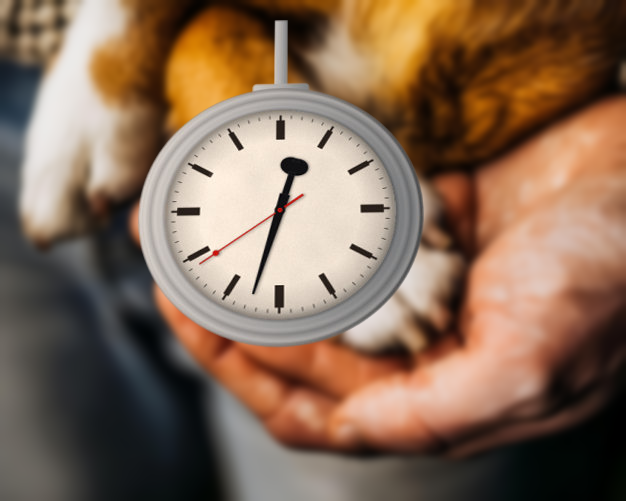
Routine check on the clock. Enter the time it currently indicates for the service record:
12:32:39
